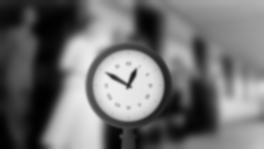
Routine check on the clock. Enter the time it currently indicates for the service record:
12:50
